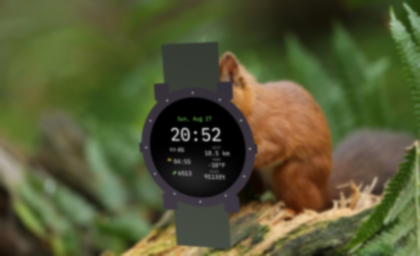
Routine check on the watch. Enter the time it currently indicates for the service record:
20:52
